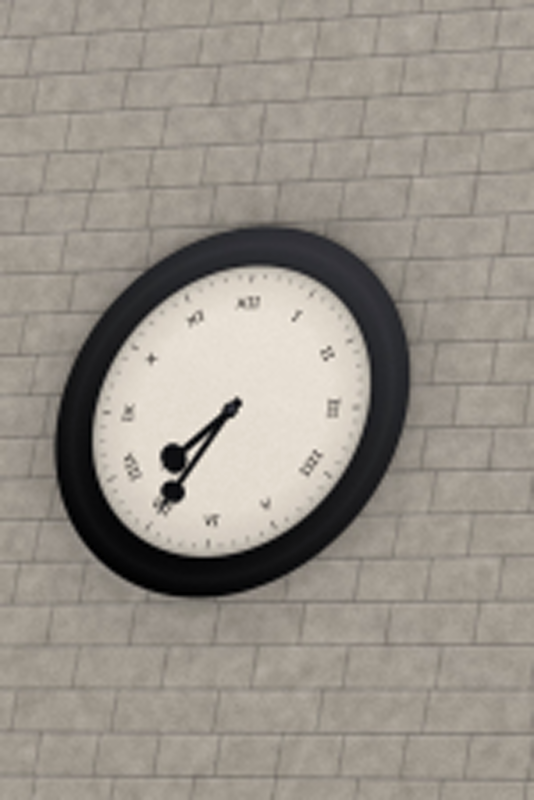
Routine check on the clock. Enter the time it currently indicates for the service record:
7:35
